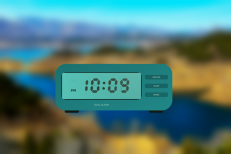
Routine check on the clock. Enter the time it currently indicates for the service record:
10:09
